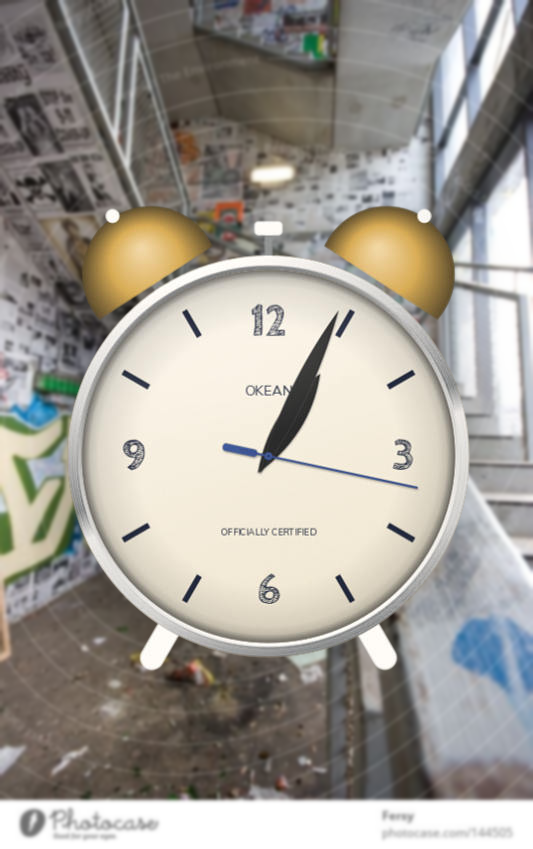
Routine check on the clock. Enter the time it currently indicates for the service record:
1:04:17
